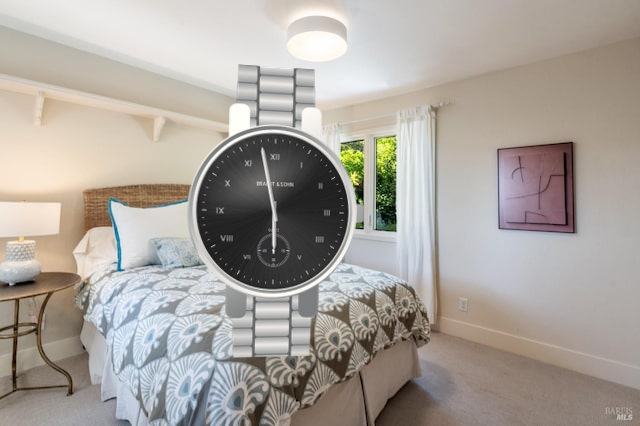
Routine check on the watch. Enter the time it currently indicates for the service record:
5:58
